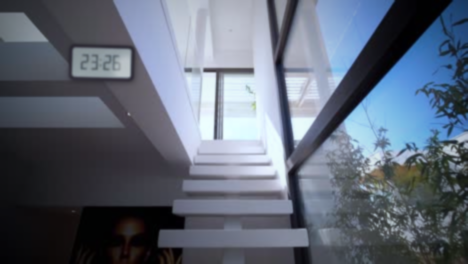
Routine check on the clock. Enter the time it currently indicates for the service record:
23:26
